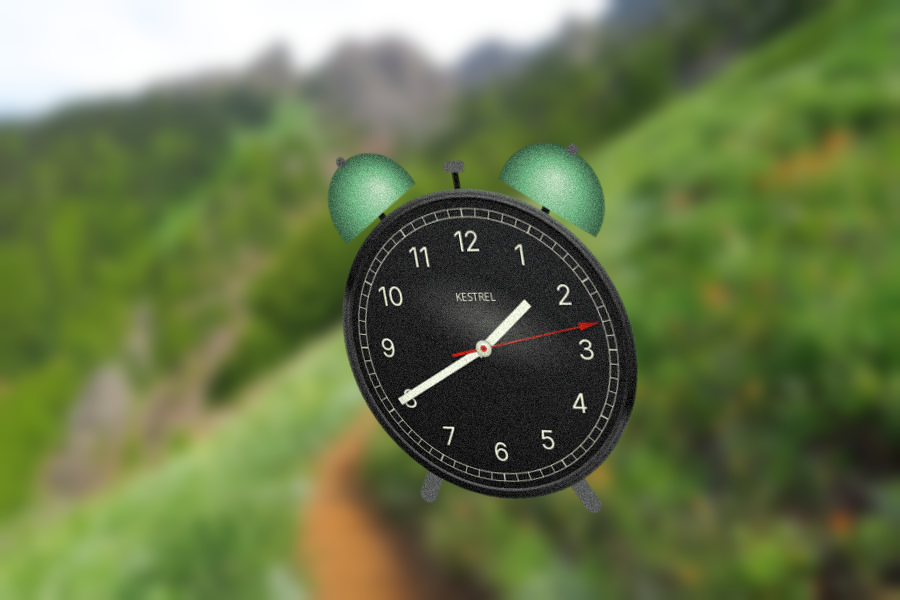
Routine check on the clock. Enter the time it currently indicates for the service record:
1:40:13
